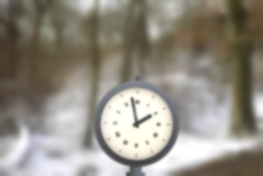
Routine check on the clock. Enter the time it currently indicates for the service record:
1:58
